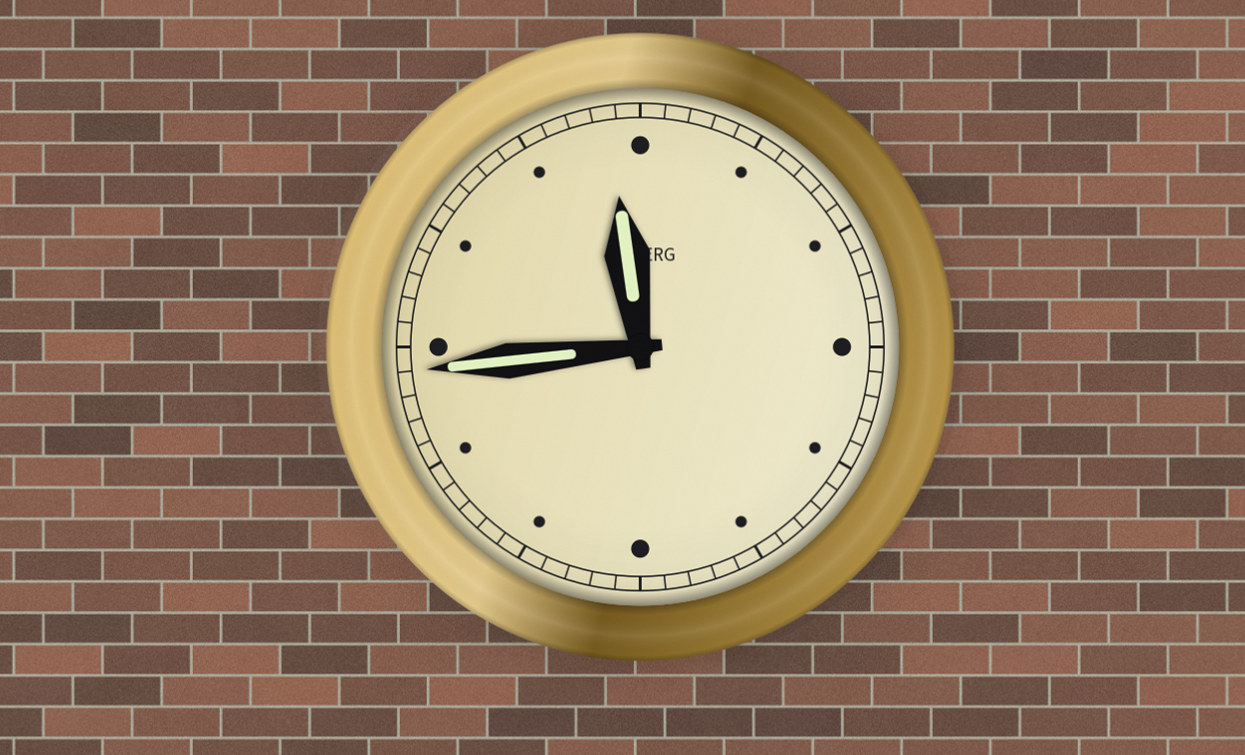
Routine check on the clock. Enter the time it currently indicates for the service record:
11:44
